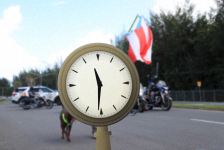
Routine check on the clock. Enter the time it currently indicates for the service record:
11:31
